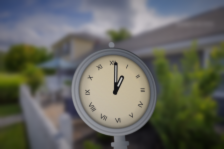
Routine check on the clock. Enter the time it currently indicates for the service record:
1:01
